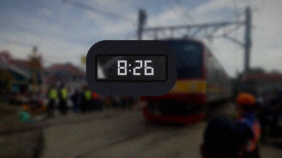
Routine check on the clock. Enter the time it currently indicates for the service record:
8:26
